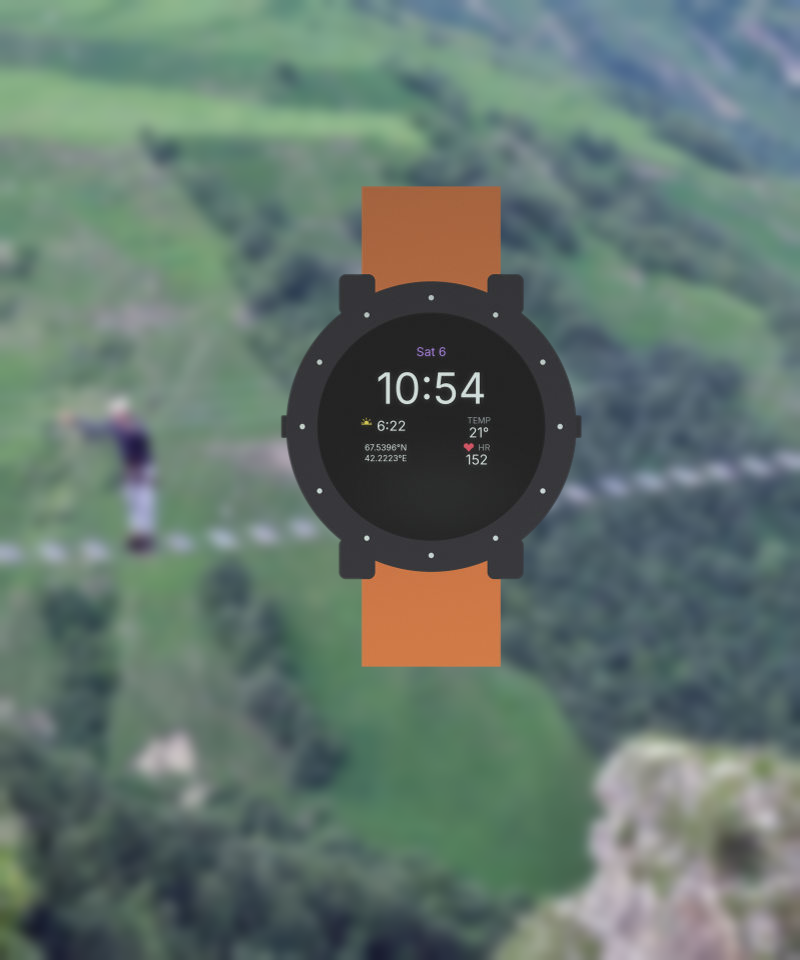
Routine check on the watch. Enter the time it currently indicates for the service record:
10:54
